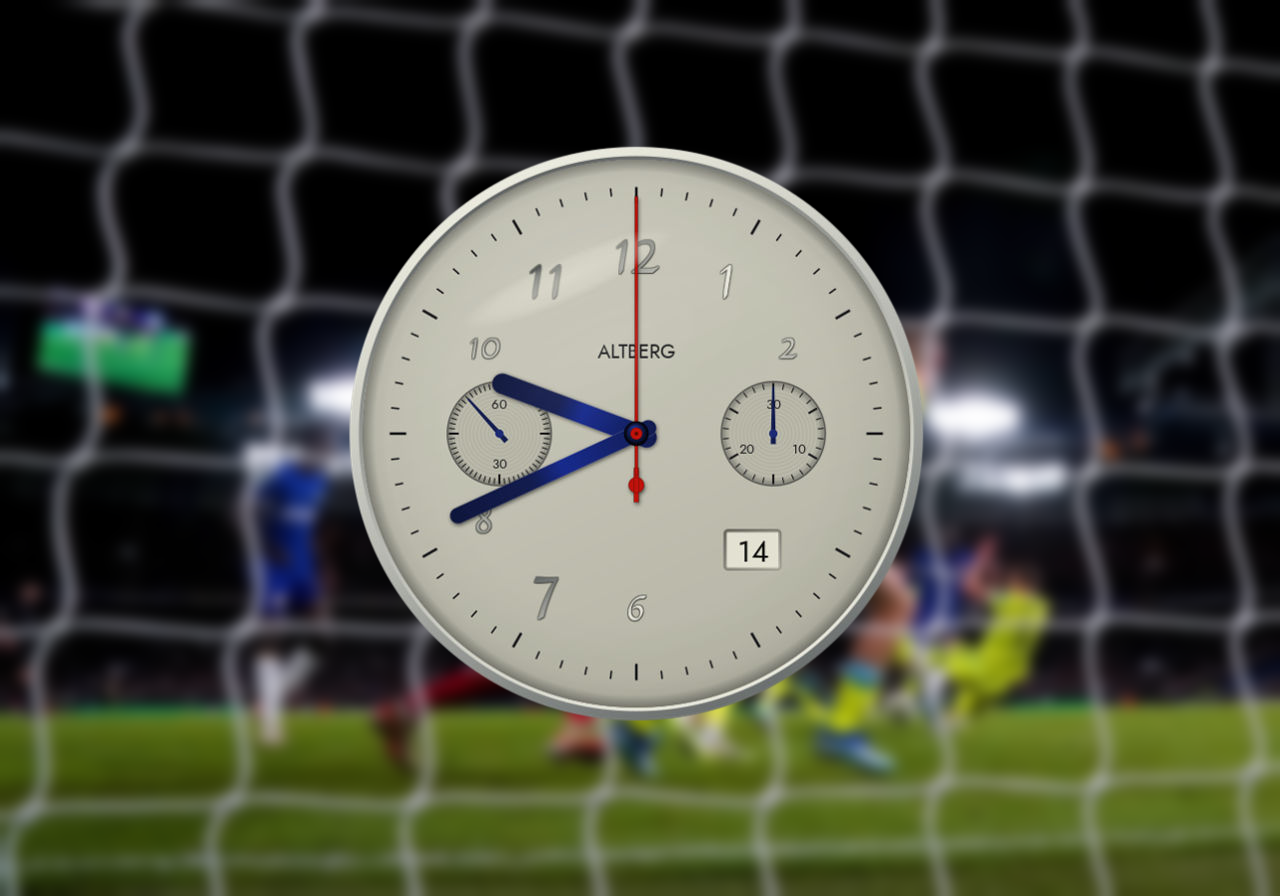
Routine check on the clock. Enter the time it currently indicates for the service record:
9:40:53
